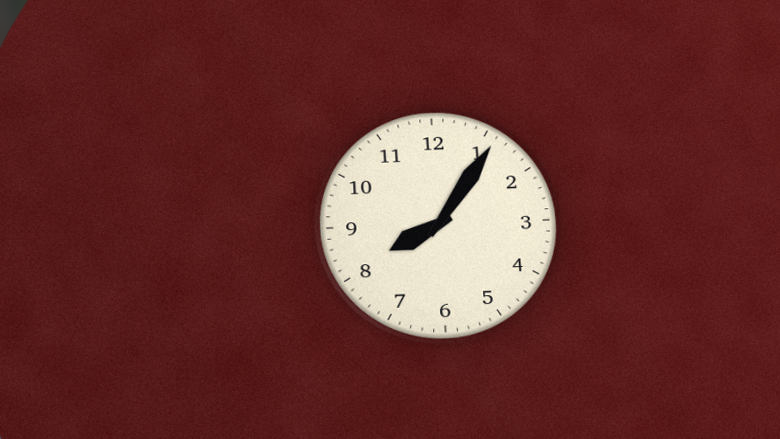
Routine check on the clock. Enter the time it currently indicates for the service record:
8:06
